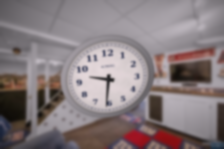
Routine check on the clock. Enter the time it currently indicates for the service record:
9:31
